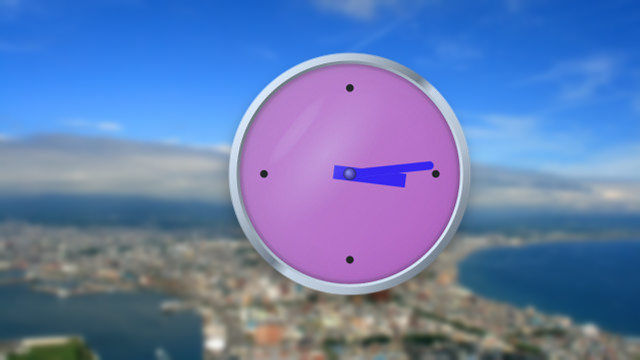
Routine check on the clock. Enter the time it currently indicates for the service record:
3:14
